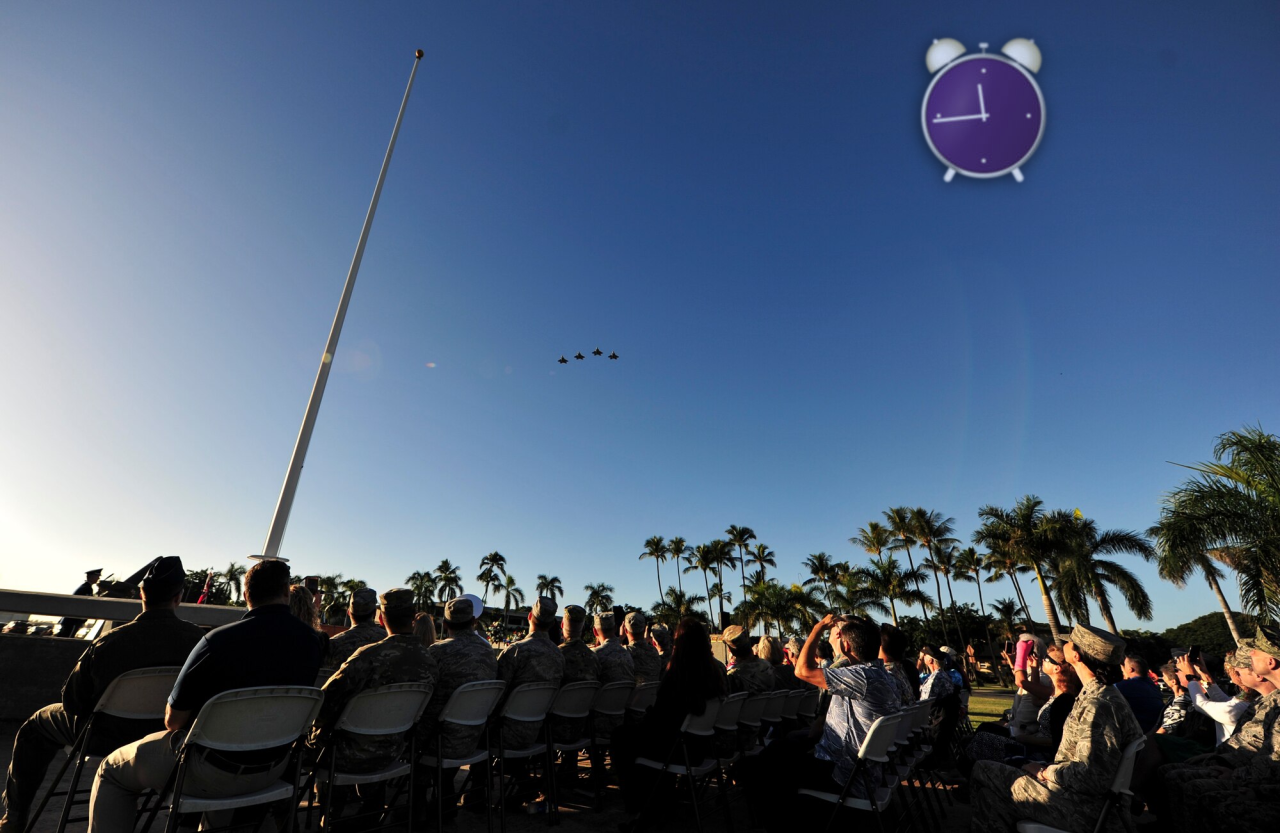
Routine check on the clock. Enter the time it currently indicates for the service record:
11:44
